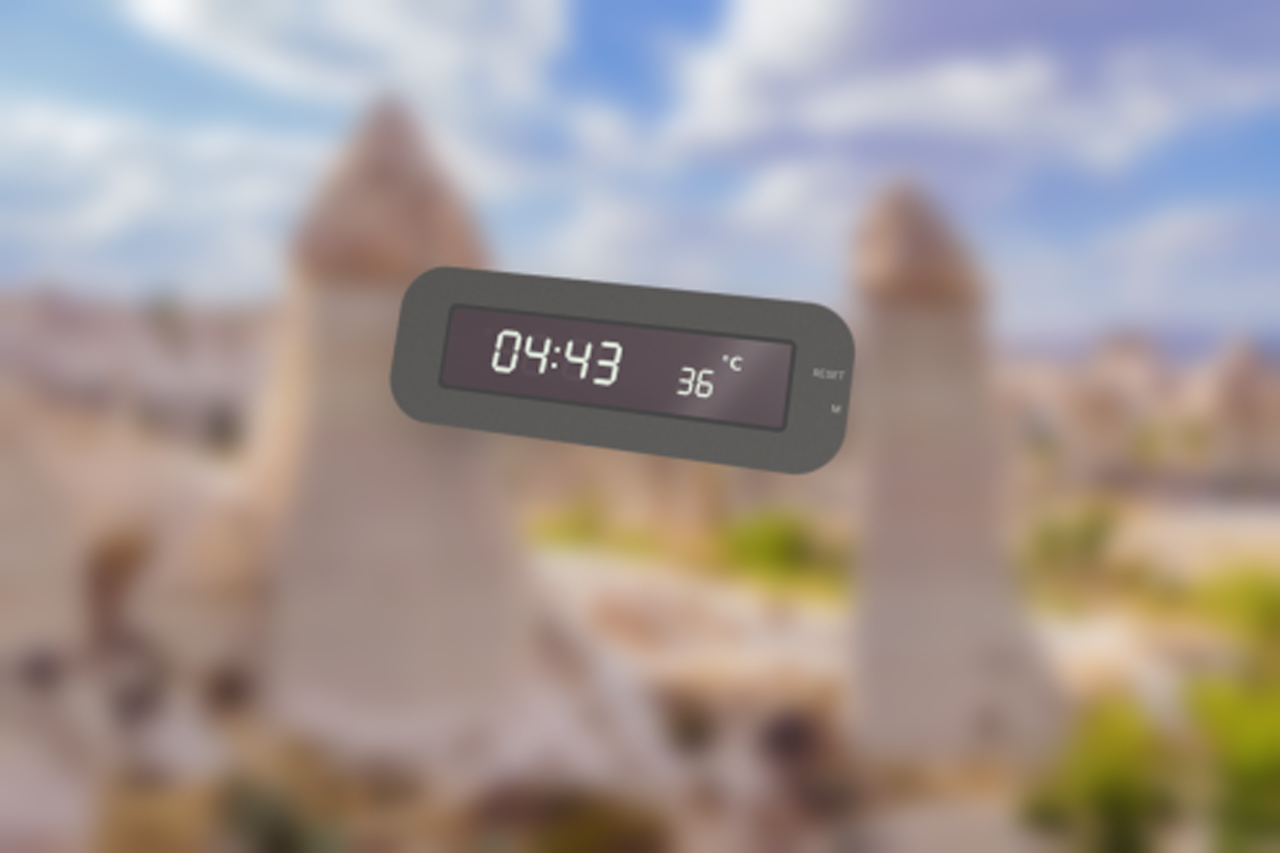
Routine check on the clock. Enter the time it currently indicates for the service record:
4:43
